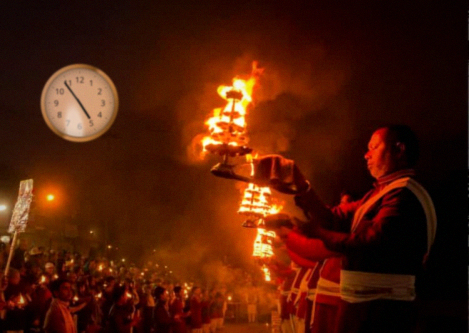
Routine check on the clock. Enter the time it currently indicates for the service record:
4:54
